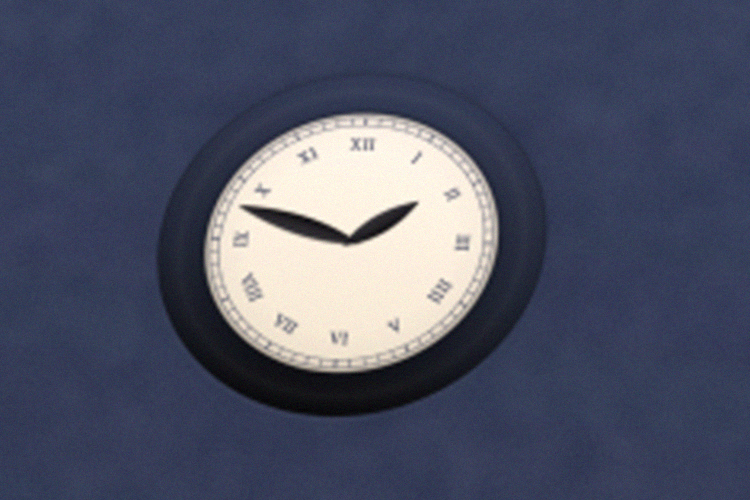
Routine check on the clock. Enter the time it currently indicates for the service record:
1:48
